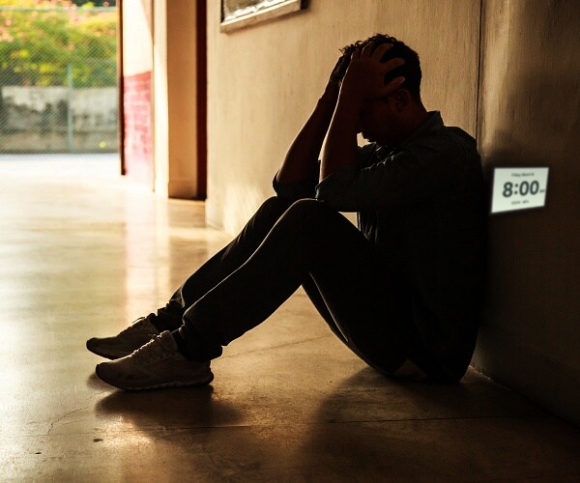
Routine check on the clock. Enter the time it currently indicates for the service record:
8:00
